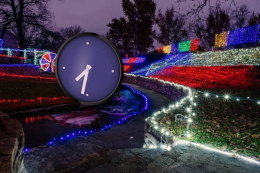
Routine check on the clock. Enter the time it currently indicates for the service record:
7:32
